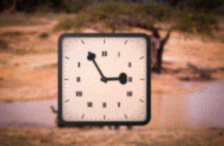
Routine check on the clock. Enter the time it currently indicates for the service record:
2:55
